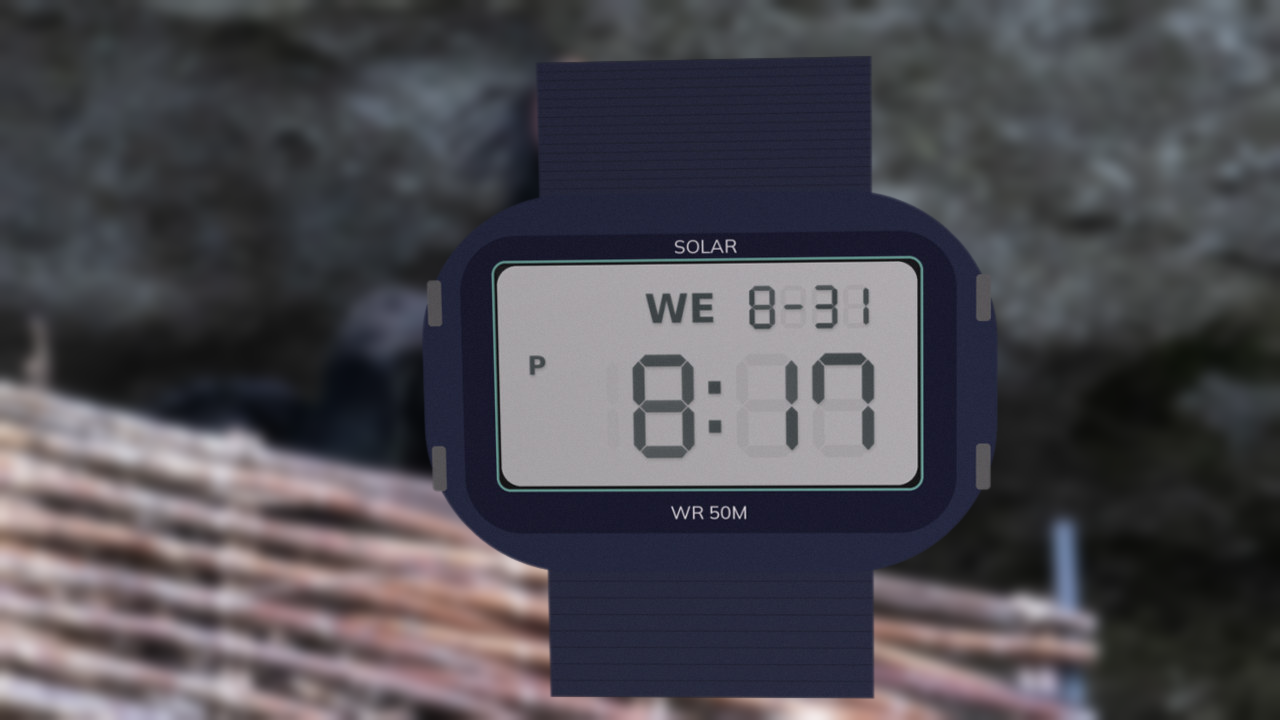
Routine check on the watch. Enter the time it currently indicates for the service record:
8:17
